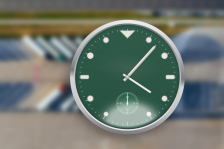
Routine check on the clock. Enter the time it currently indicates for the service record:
4:07
